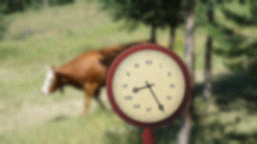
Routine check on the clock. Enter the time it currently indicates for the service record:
8:25
